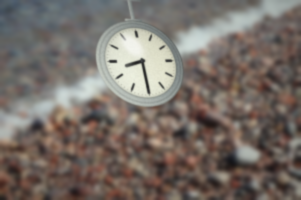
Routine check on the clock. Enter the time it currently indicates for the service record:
8:30
